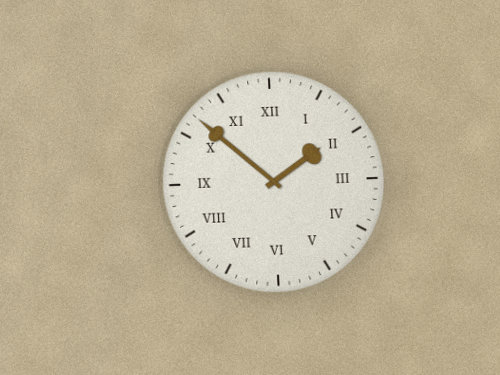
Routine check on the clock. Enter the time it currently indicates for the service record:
1:52
